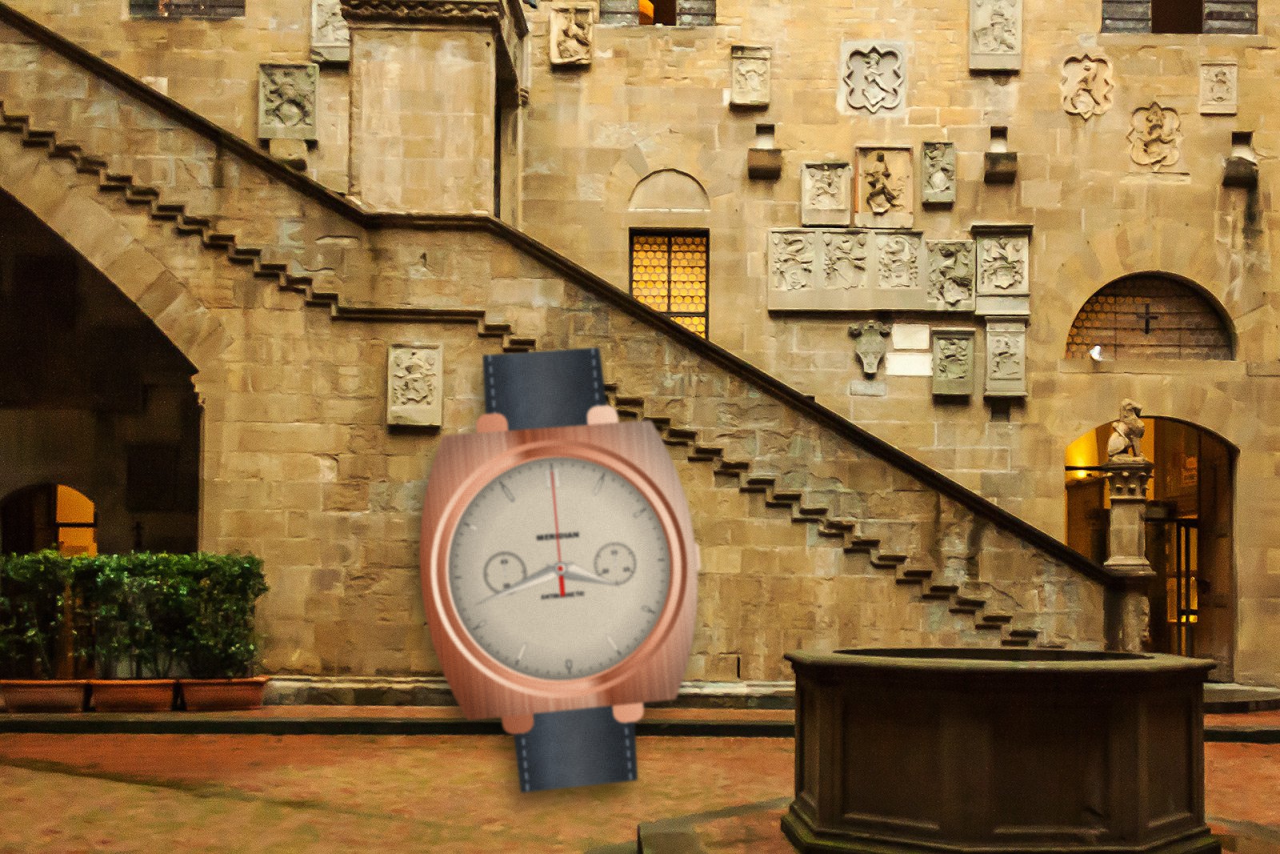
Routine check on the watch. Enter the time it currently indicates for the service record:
3:42
